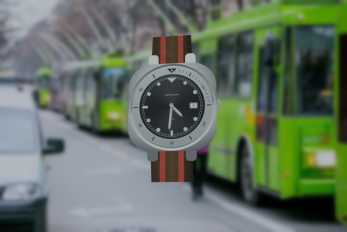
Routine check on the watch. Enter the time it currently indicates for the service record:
4:31
